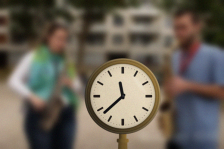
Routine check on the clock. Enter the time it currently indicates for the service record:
11:38
